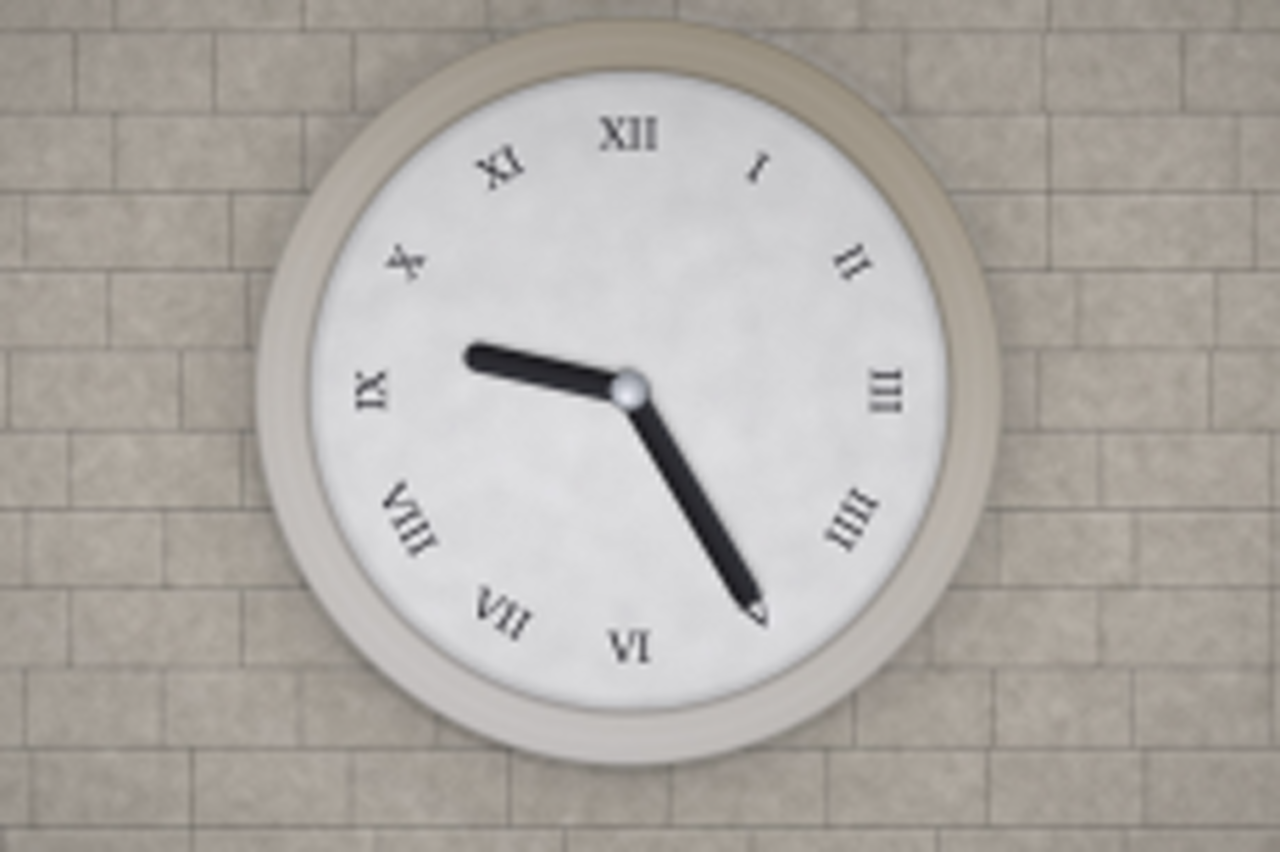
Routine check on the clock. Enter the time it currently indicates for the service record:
9:25
